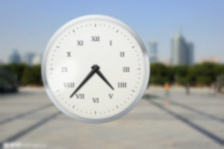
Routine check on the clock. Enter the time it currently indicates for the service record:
4:37
